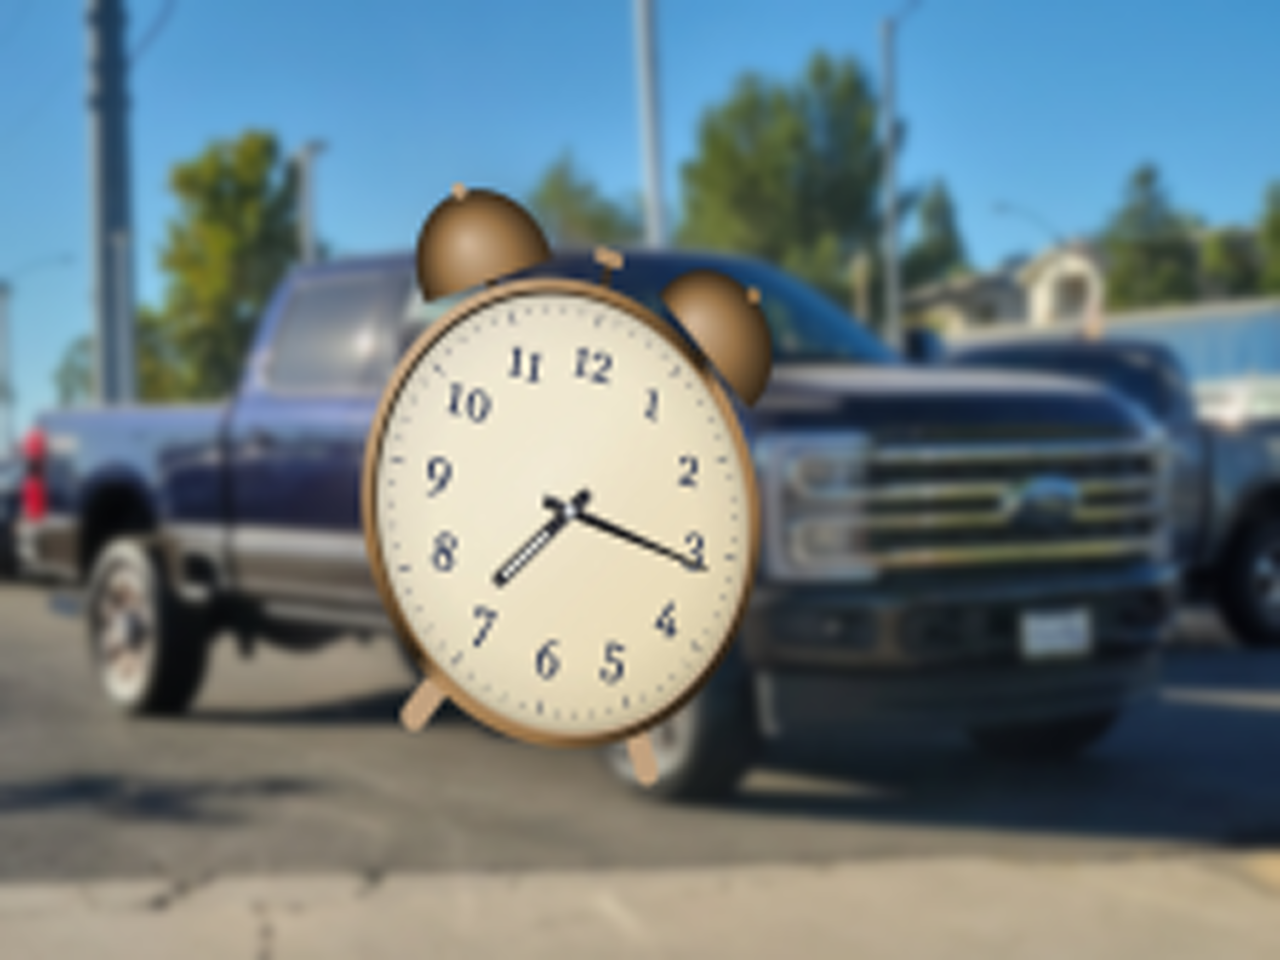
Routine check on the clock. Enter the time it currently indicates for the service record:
7:16
